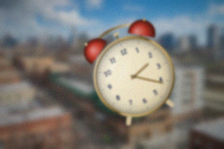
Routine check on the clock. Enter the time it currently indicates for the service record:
2:21
